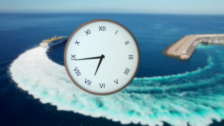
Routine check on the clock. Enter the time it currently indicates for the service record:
6:44
